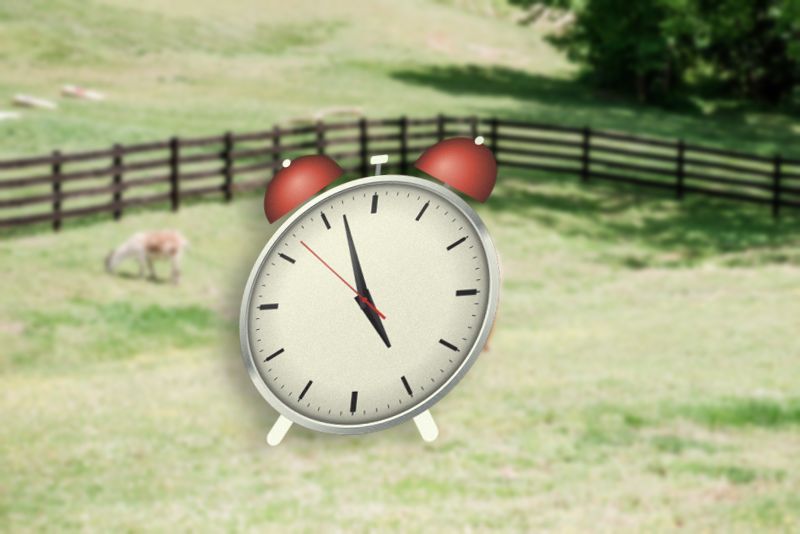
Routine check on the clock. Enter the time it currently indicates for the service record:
4:56:52
